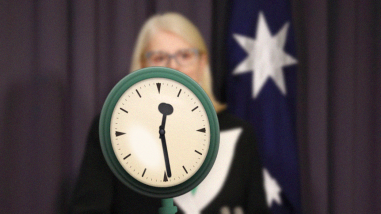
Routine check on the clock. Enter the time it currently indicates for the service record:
12:29
